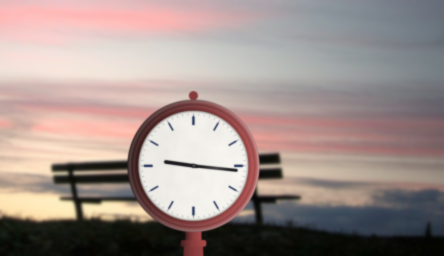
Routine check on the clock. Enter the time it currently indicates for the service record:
9:16
